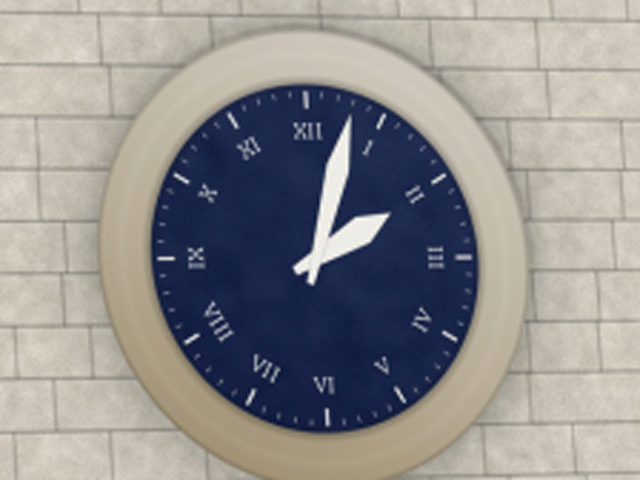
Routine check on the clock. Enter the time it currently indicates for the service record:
2:03
